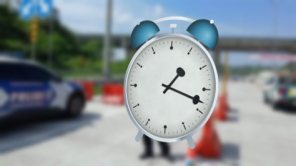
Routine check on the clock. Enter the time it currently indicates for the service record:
1:18
